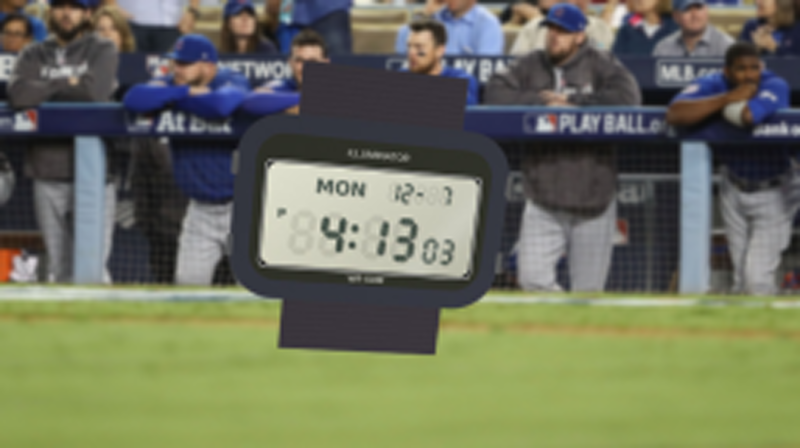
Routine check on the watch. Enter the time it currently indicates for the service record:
4:13:03
